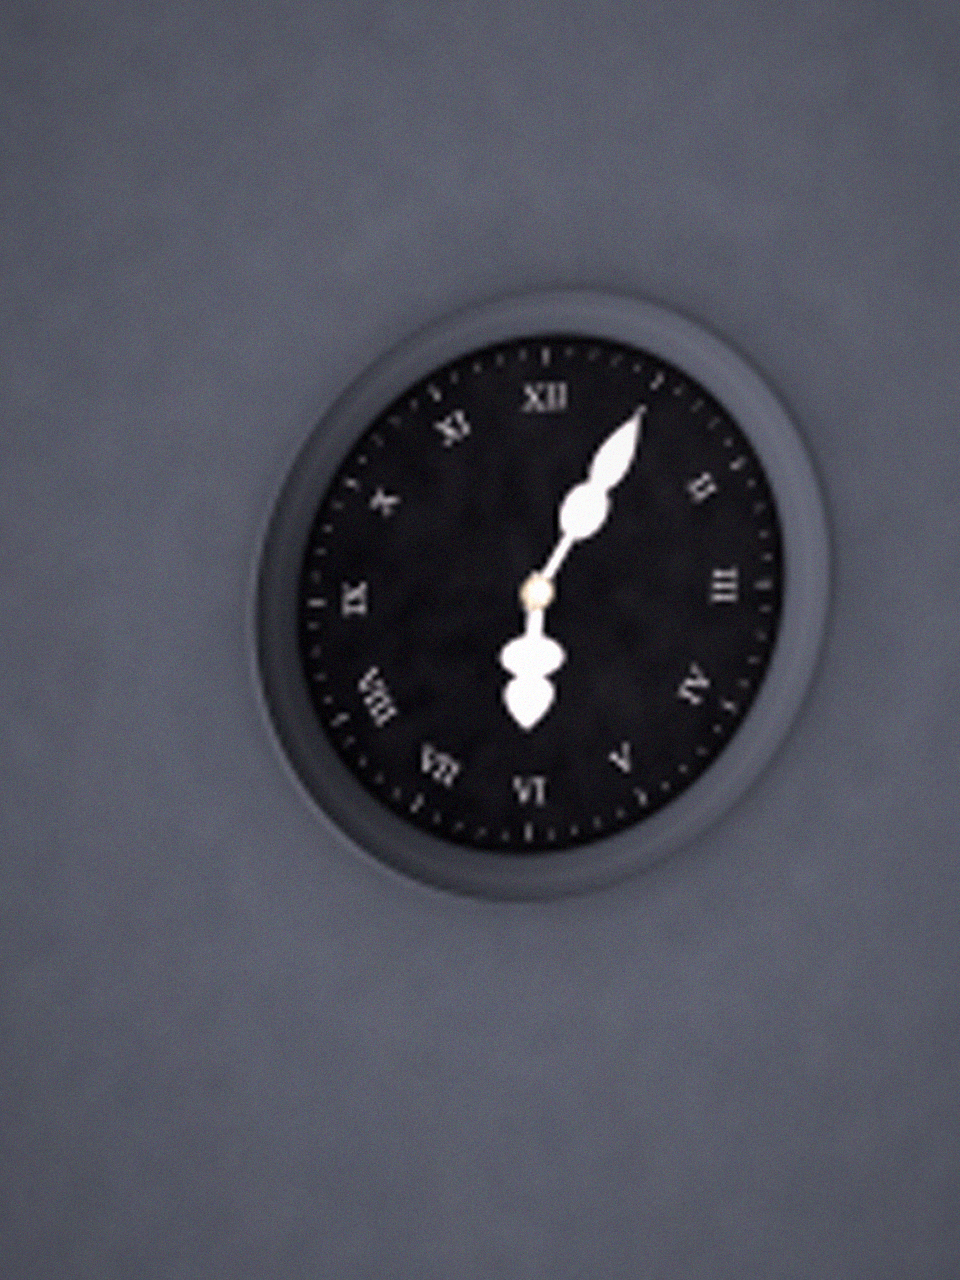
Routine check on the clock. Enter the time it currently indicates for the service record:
6:05
